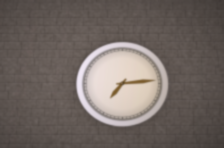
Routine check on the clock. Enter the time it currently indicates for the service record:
7:14
